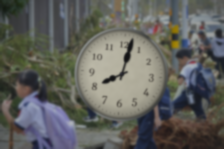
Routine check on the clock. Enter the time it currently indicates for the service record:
8:02
